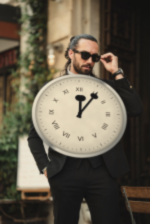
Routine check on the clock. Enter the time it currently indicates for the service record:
12:06
